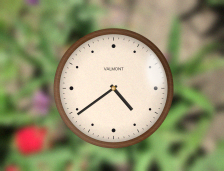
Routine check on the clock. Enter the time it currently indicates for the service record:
4:39
